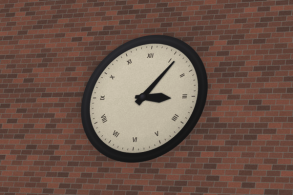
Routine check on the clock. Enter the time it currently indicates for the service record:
3:06
